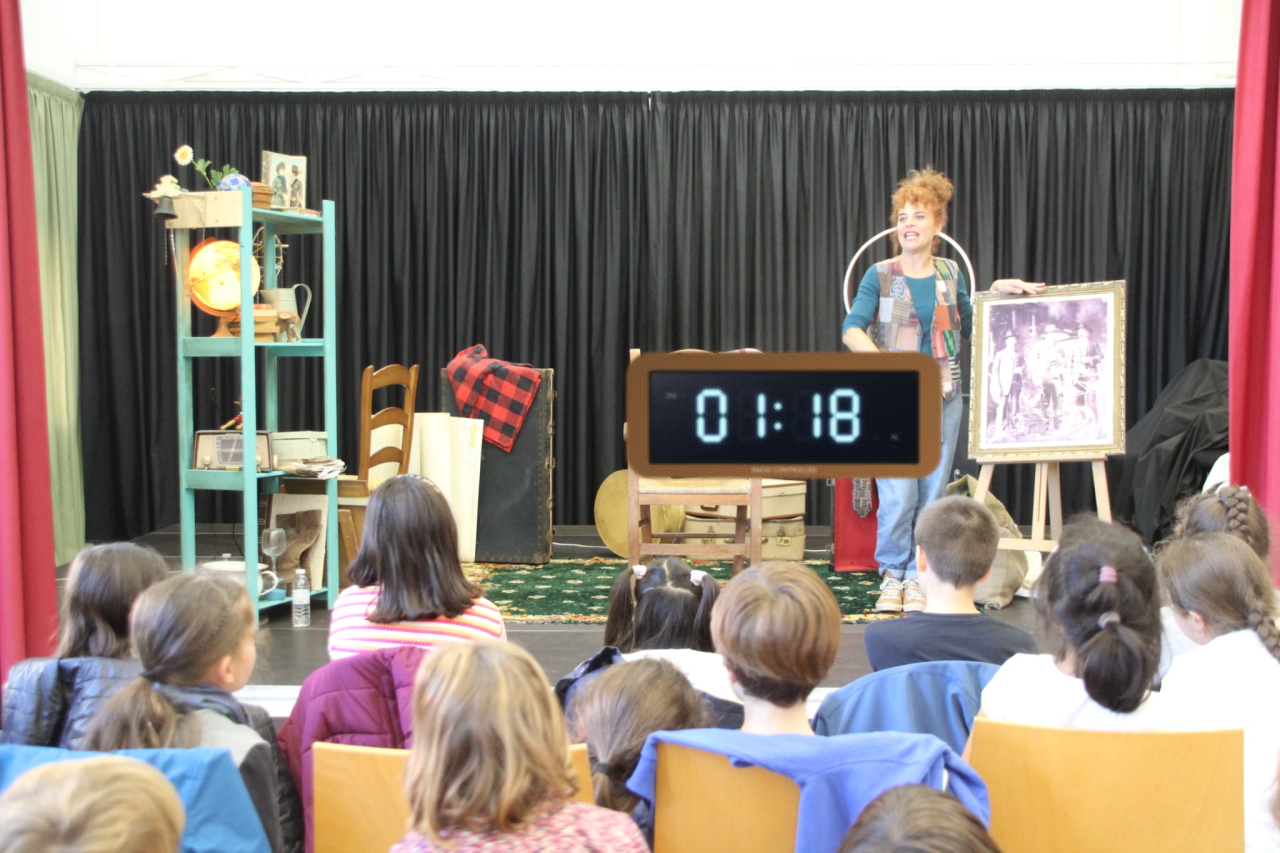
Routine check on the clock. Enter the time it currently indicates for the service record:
1:18
